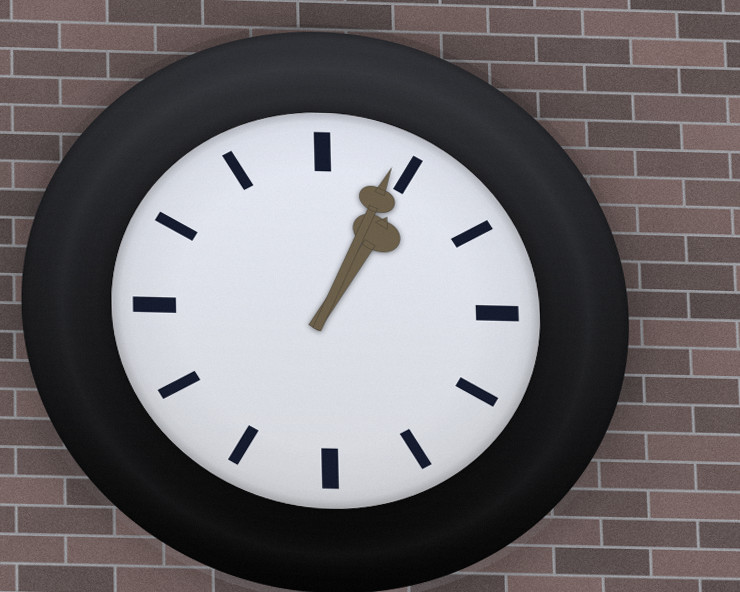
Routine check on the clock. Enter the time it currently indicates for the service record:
1:04
